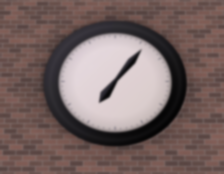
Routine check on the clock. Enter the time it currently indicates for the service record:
7:06
